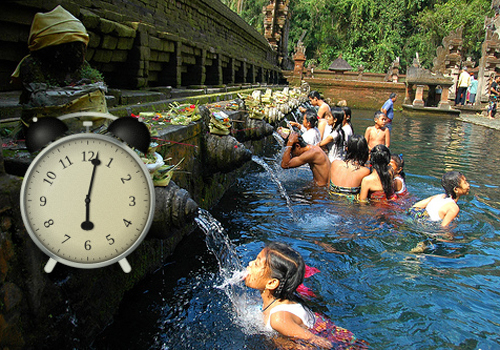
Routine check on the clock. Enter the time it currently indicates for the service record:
6:02
